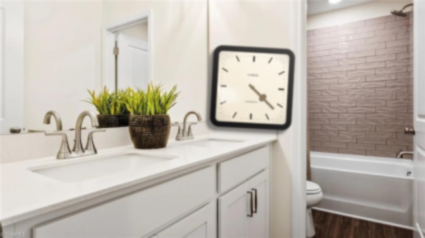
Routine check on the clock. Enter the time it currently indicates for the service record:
4:22
